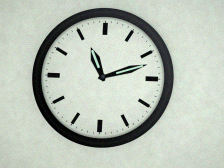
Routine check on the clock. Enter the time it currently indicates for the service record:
11:12
